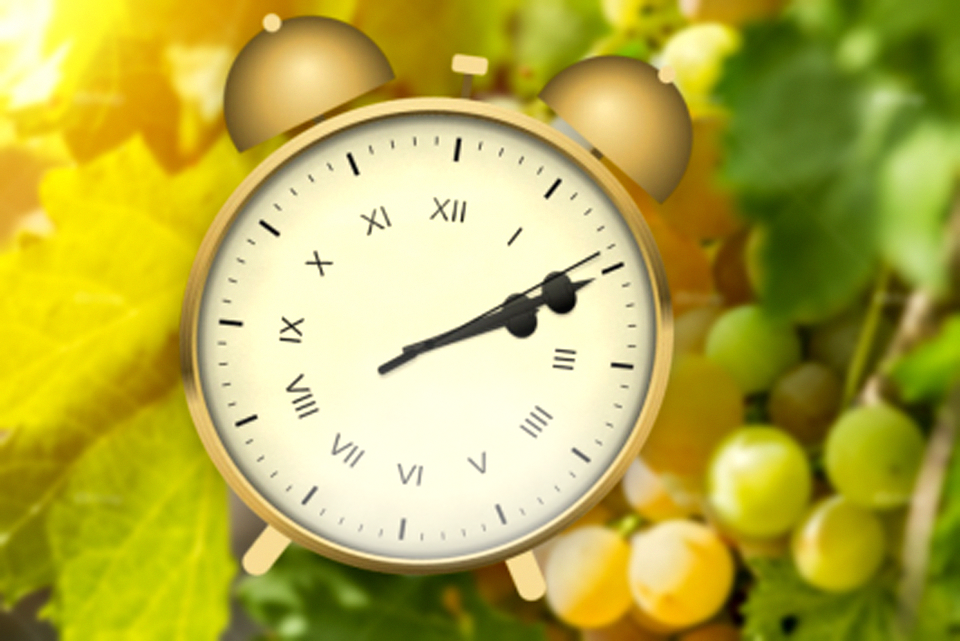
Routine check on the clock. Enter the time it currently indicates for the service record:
2:10:09
